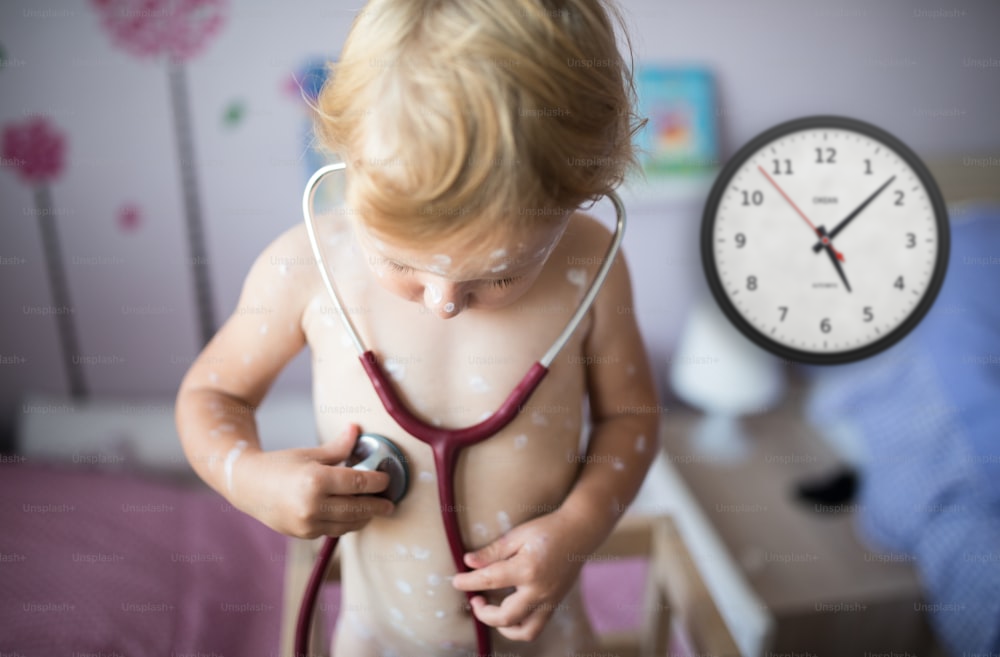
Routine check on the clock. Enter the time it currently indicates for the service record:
5:07:53
